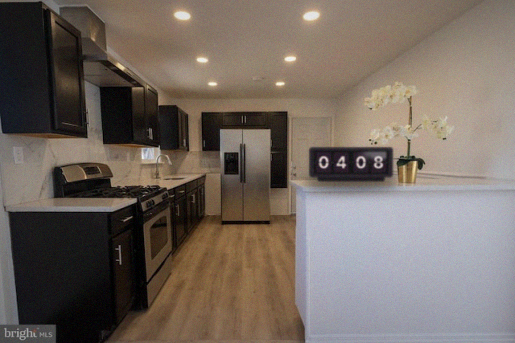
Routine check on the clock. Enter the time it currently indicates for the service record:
4:08
